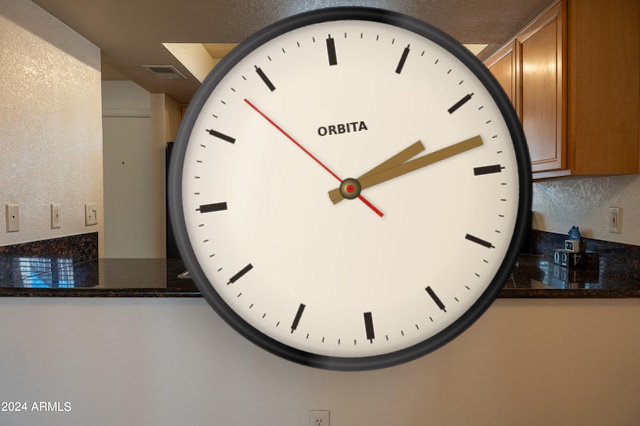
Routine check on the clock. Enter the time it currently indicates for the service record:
2:12:53
